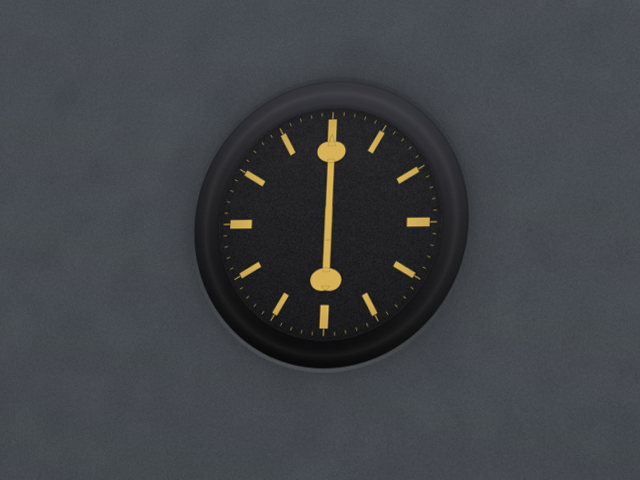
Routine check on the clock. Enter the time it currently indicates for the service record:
6:00
